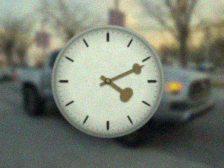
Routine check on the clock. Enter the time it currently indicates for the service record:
4:11
